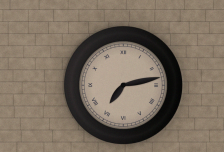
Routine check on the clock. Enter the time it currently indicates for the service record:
7:13
